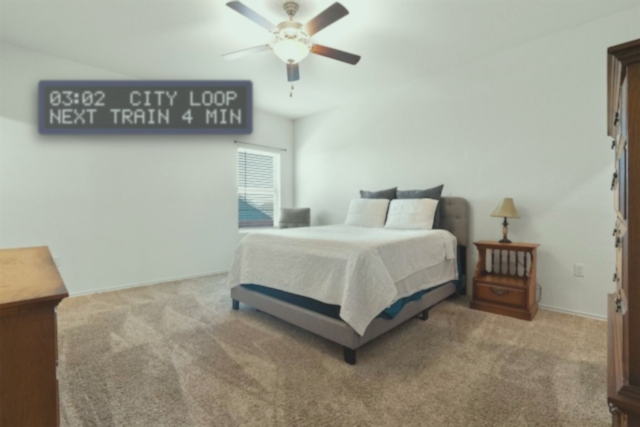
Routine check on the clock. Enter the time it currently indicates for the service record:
3:02
